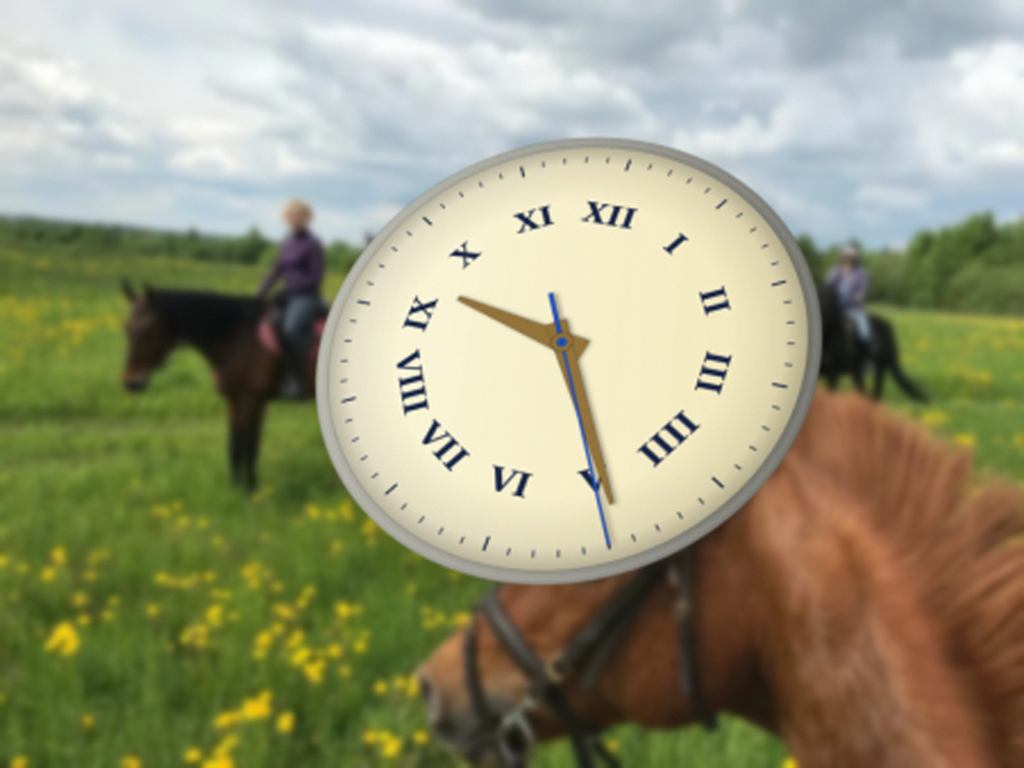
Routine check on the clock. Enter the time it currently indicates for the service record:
9:24:25
